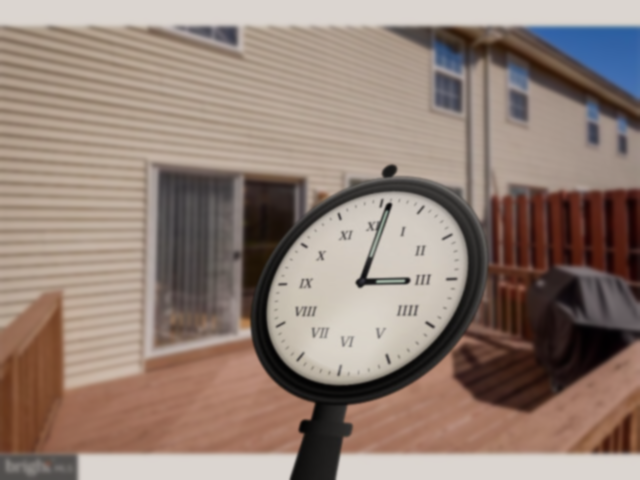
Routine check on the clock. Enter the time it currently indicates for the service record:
3:01
